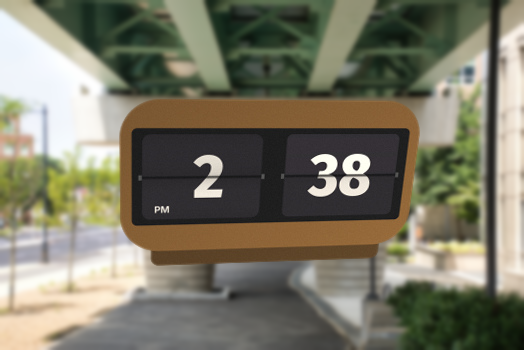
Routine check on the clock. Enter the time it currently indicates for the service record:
2:38
